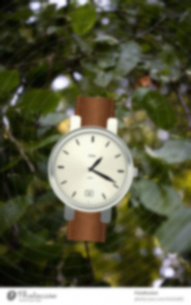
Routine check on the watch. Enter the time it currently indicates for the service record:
1:19
